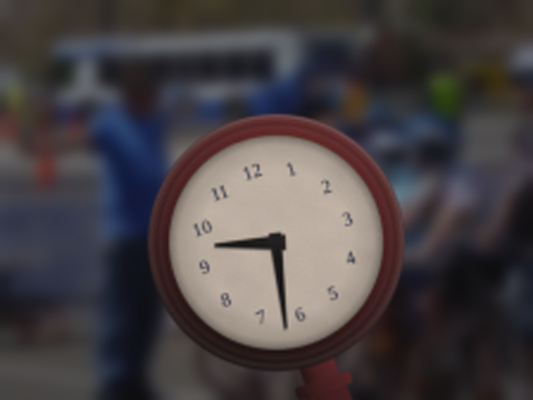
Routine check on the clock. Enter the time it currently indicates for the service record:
9:32
